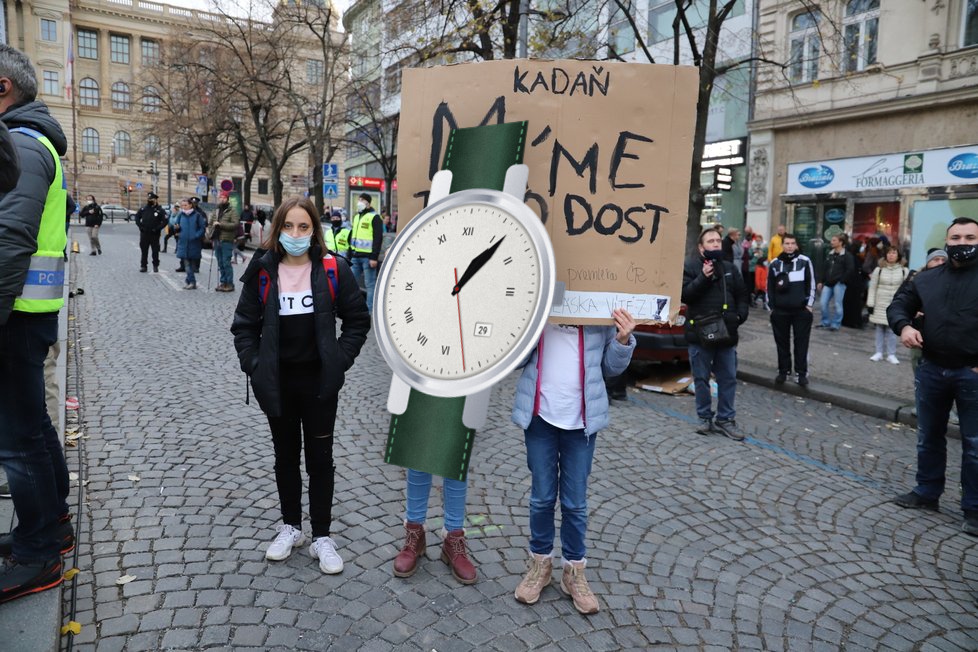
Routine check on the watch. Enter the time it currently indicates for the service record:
1:06:27
